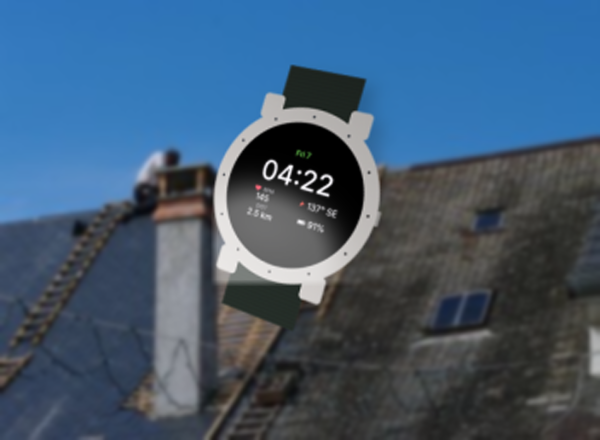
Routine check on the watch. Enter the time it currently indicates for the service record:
4:22
